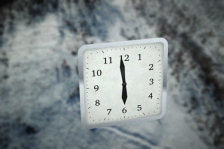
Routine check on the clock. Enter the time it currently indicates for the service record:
5:59
